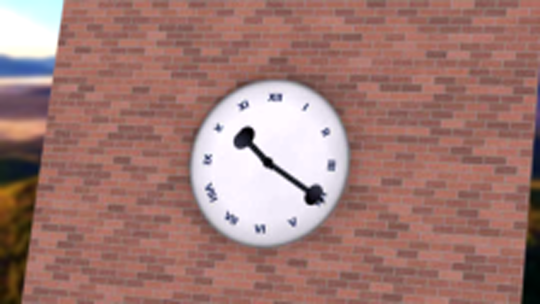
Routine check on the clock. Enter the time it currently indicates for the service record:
10:20
